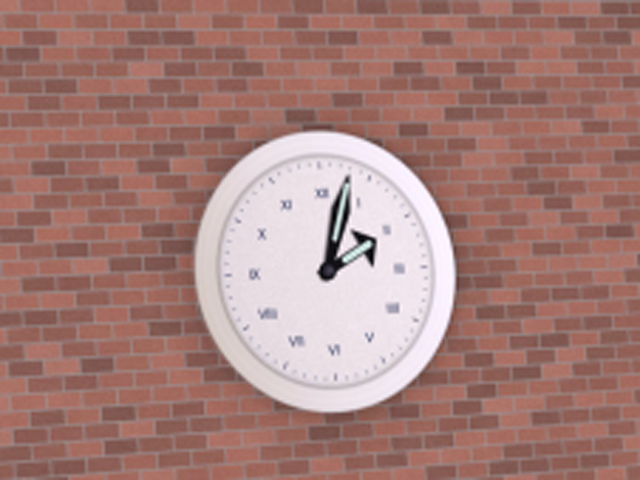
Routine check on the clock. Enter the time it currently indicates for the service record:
2:03
